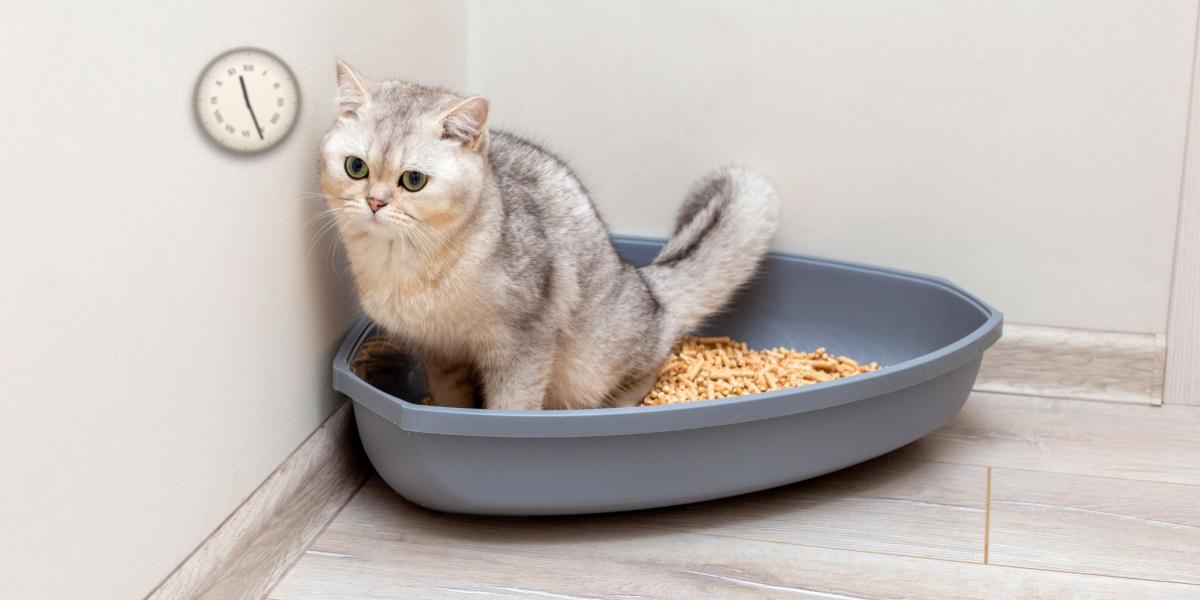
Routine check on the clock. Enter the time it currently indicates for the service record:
11:26
